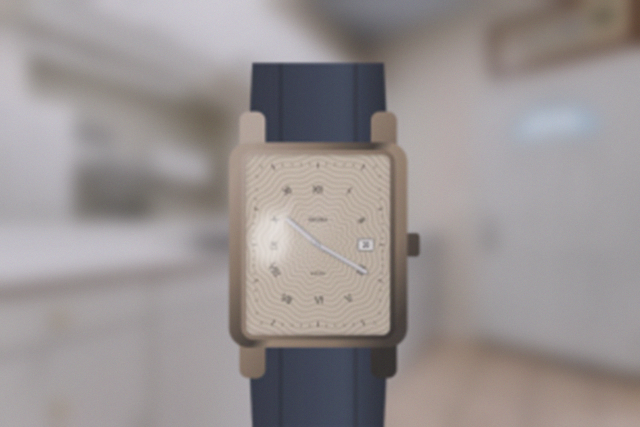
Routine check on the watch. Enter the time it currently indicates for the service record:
10:20
